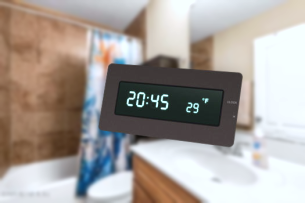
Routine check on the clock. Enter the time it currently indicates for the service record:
20:45
